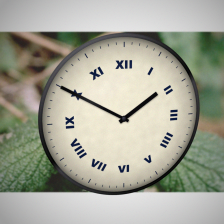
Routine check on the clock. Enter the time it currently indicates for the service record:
1:50
